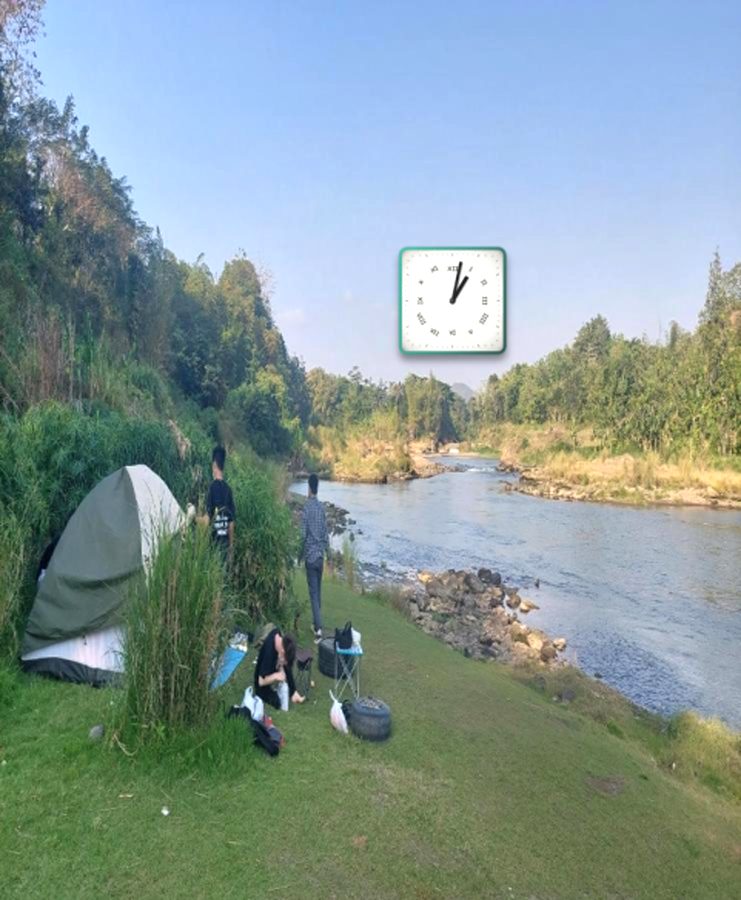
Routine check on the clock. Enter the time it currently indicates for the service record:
1:02
